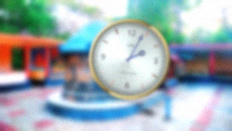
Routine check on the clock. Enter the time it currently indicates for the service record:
2:04
